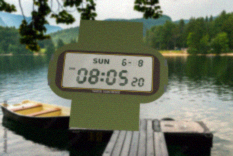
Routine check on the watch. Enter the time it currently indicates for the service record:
8:05:20
